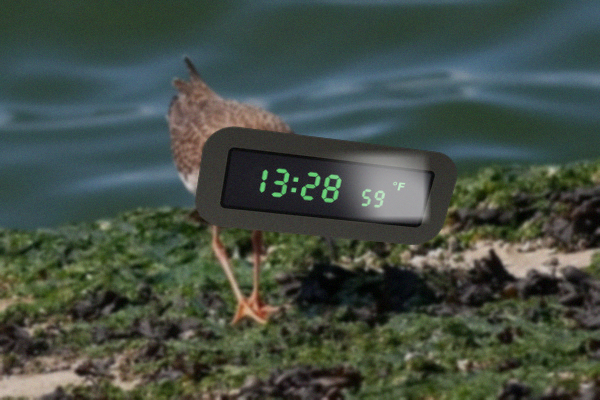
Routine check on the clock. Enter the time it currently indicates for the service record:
13:28
